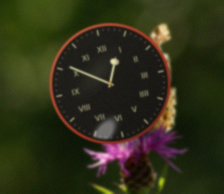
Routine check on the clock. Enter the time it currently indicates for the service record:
12:51
